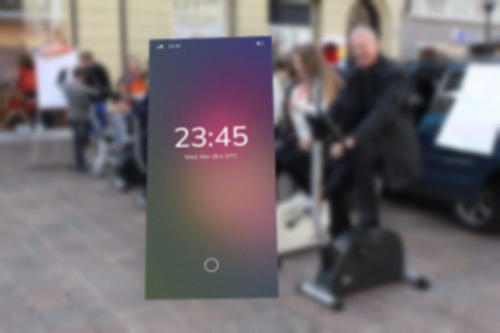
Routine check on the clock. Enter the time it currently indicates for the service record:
23:45
